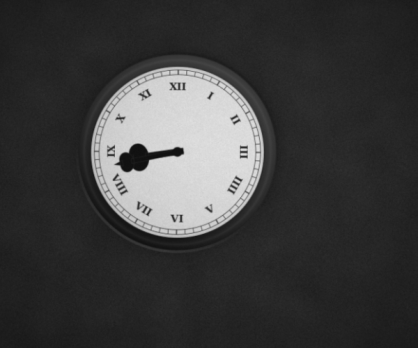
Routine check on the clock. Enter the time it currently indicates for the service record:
8:43
